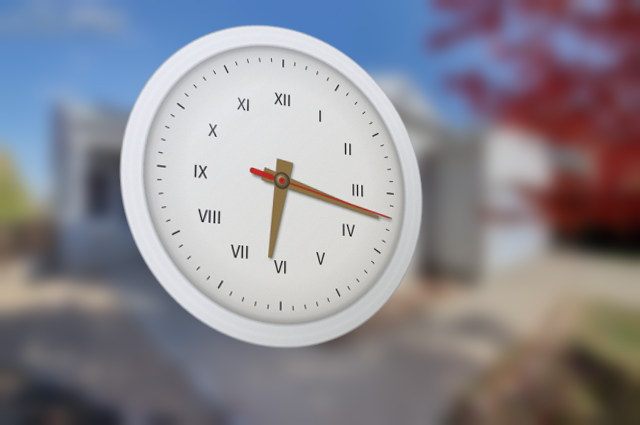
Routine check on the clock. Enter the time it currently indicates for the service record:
6:17:17
